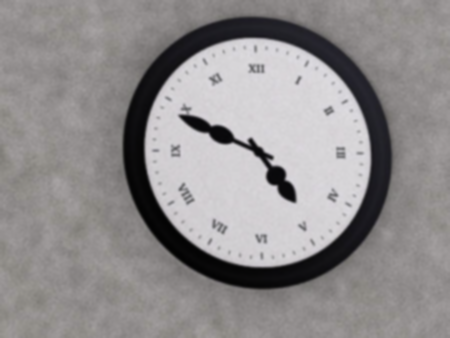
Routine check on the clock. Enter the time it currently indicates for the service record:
4:49
